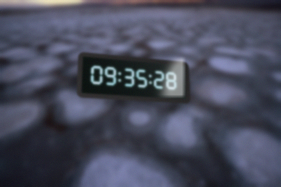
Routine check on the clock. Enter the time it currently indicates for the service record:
9:35:28
